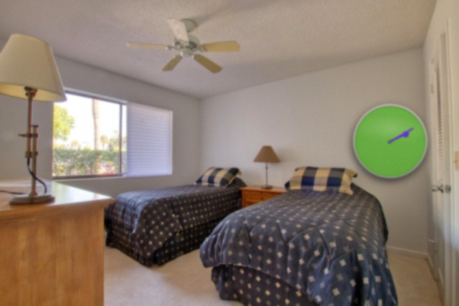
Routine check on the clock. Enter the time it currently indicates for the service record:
2:10
